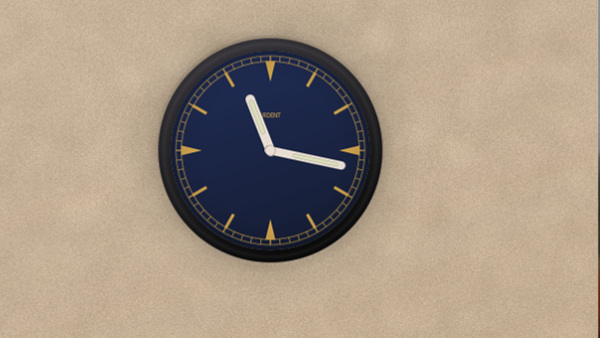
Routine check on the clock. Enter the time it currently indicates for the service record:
11:17
